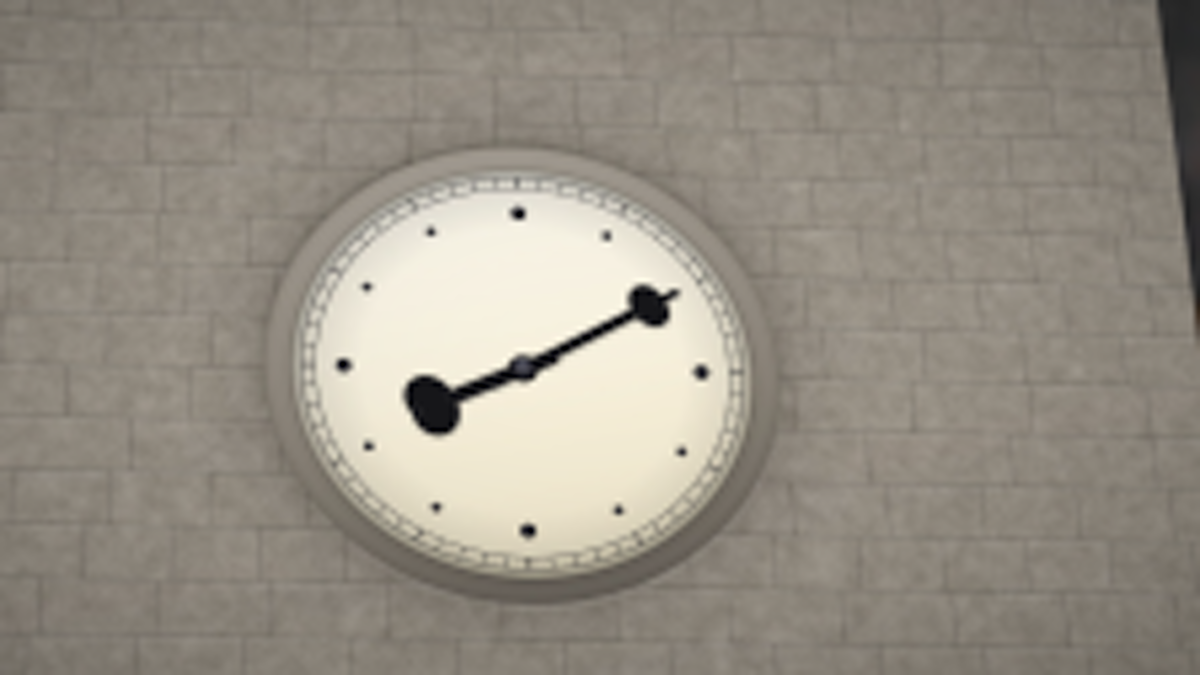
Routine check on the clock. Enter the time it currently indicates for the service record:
8:10
